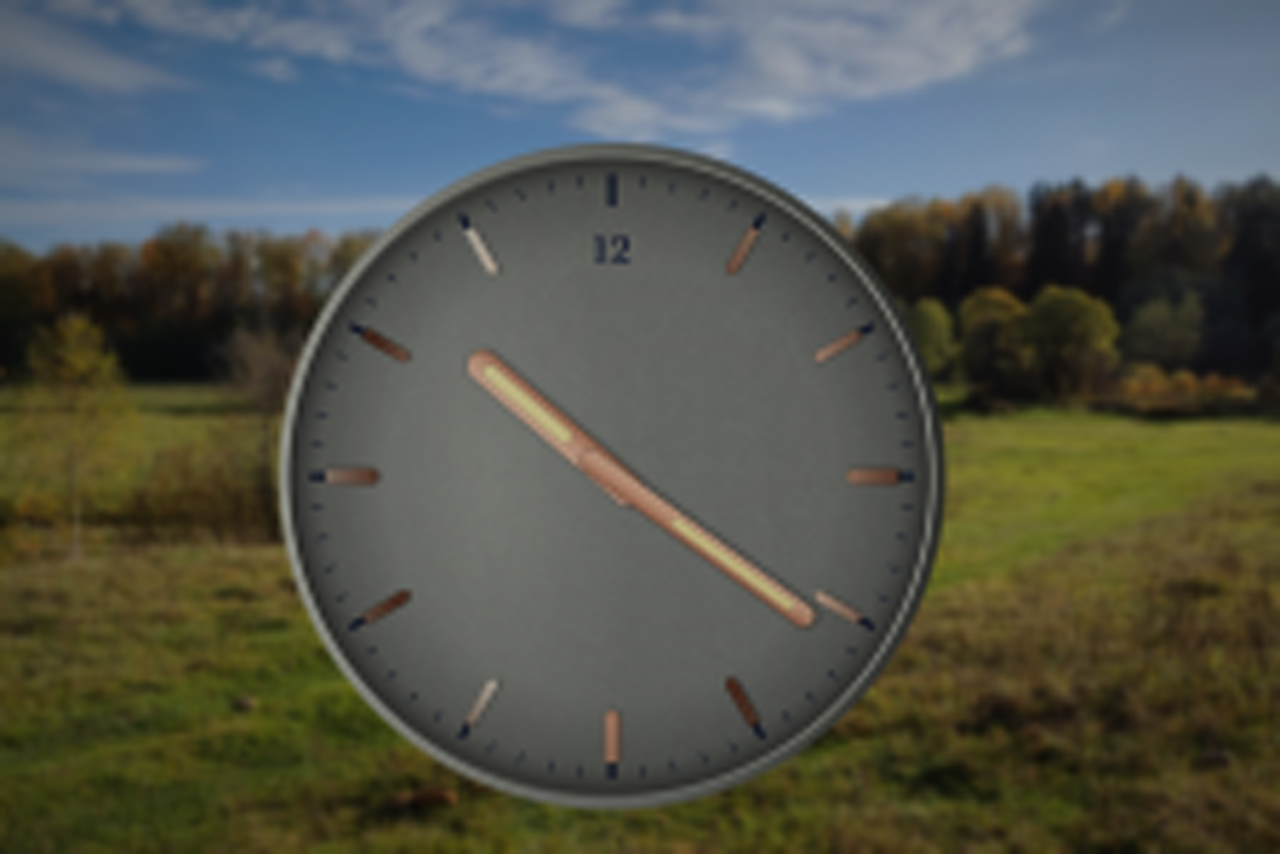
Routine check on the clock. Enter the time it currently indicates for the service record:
10:21
